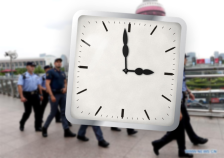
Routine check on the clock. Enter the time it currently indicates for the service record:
2:59
